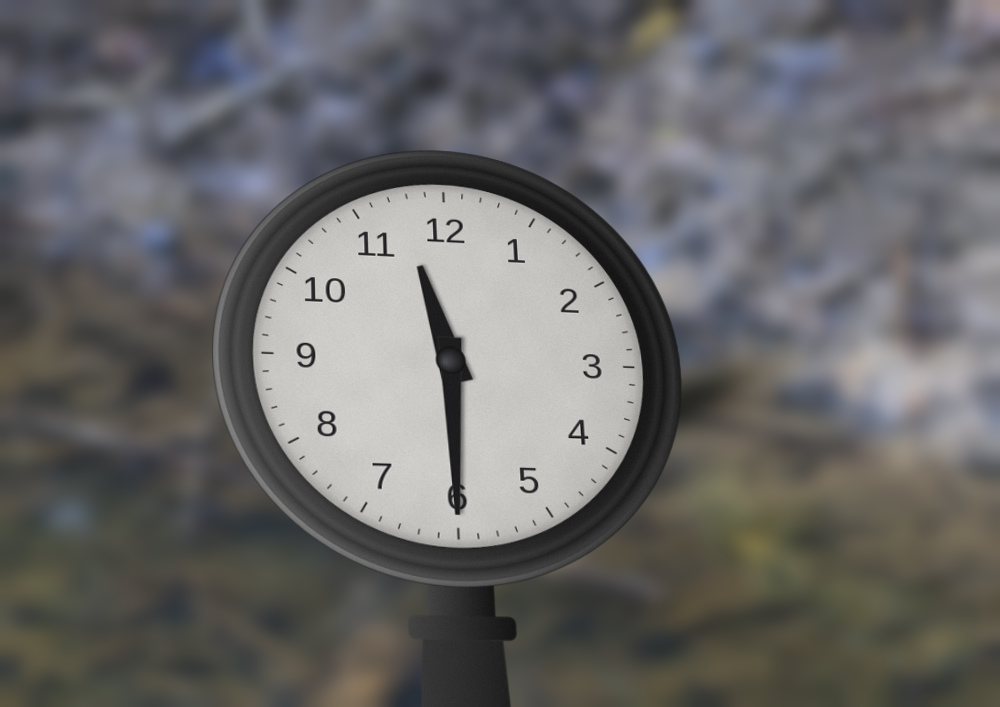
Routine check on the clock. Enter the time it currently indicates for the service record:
11:30
